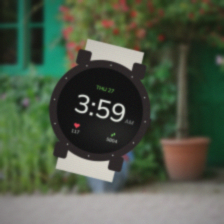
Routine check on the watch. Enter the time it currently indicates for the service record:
3:59
